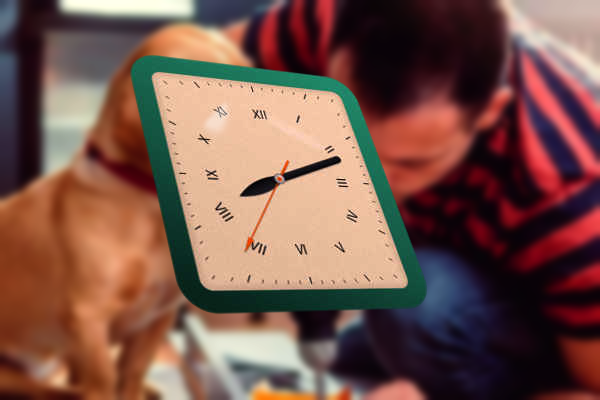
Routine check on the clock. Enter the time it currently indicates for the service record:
8:11:36
